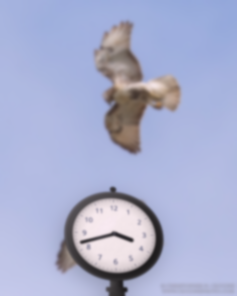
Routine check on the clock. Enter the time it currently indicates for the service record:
3:42
